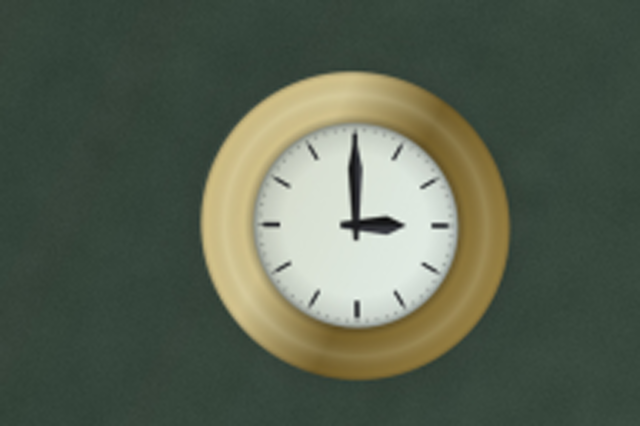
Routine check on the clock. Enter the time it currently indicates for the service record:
3:00
